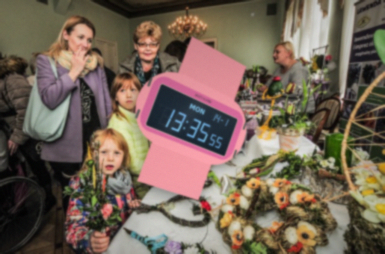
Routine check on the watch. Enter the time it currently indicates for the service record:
13:35:55
